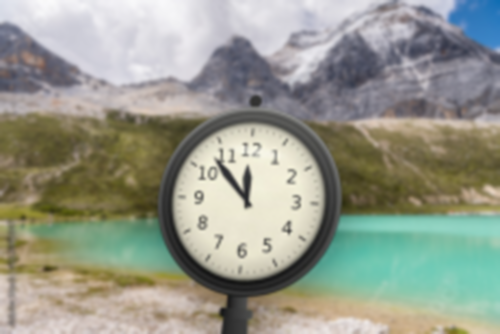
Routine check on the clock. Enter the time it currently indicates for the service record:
11:53
